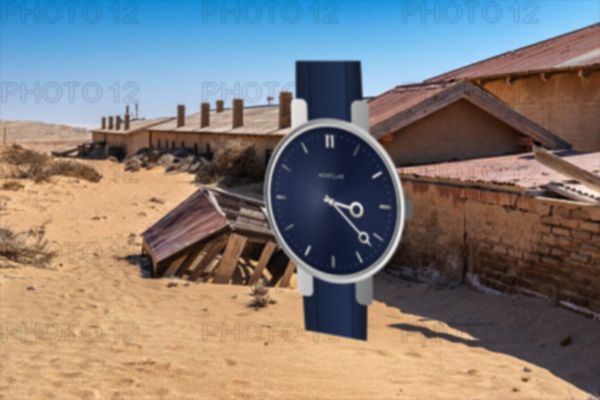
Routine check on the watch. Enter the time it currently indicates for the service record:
3:22
